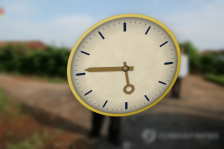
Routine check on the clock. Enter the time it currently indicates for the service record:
5:46
